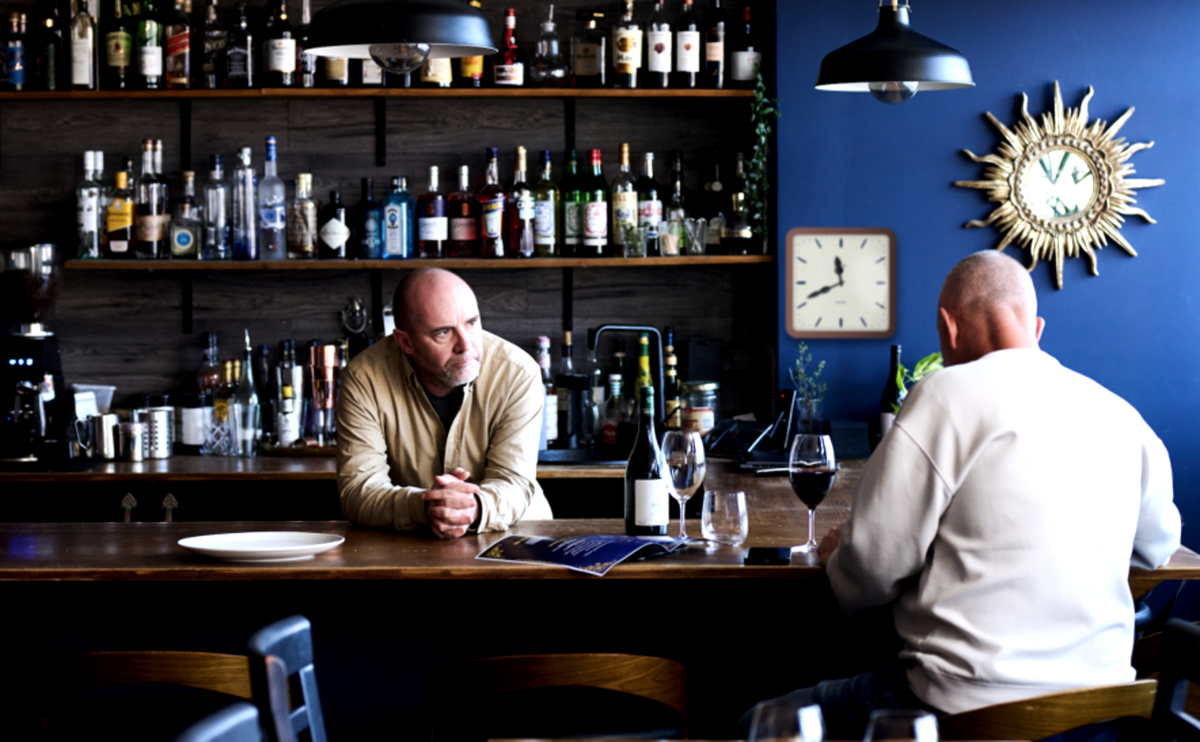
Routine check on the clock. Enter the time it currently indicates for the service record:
11:41
